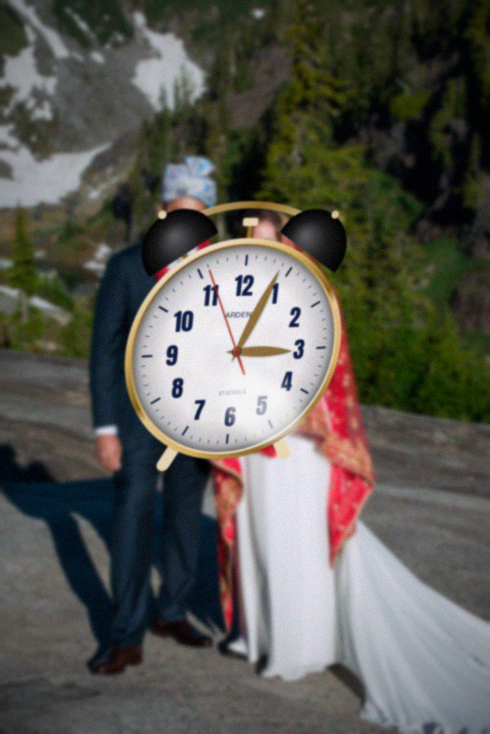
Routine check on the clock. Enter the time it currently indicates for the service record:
3:03:56
